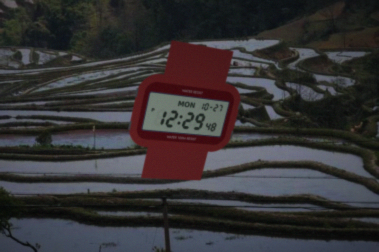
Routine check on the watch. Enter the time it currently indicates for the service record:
12:29
